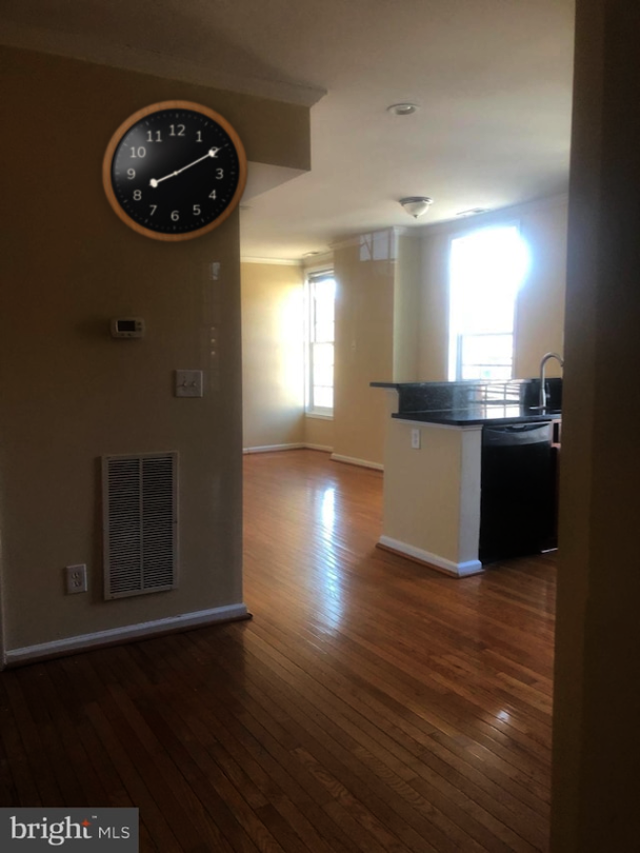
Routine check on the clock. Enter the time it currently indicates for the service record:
8:10
